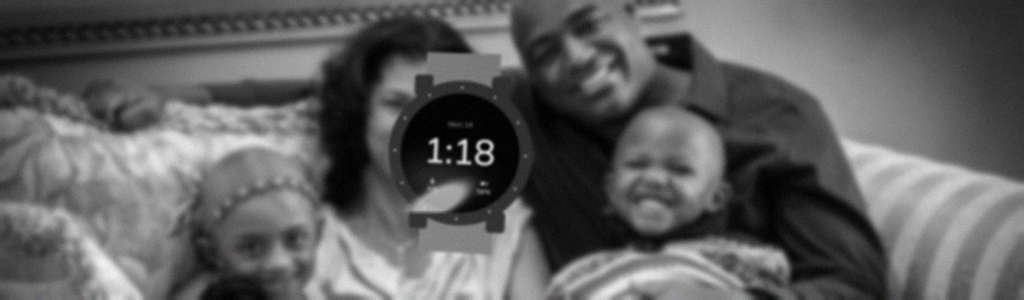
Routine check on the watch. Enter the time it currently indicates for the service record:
1:18
